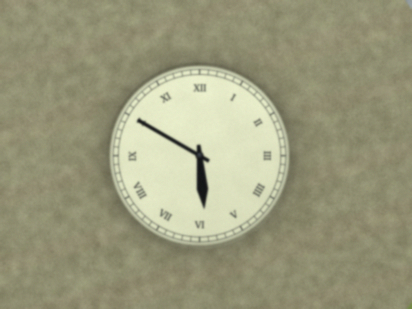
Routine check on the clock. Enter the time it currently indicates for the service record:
5:50
